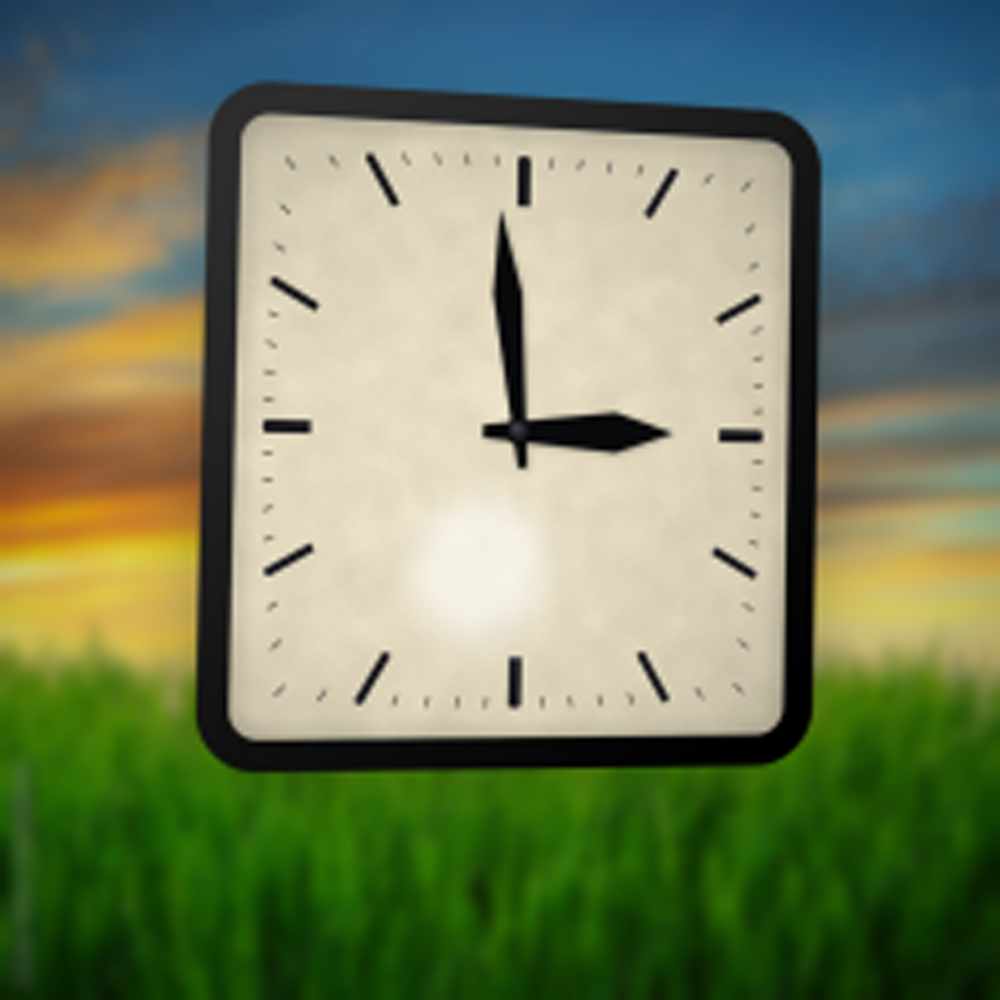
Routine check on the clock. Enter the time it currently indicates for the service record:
2:59
